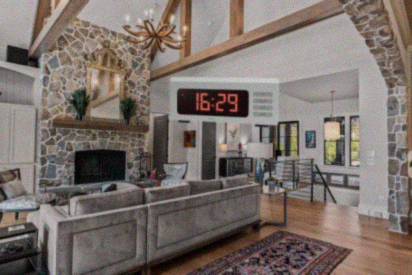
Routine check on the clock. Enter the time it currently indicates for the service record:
16:29
